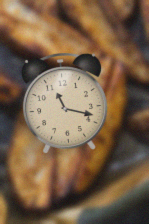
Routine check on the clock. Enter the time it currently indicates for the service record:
11:18
